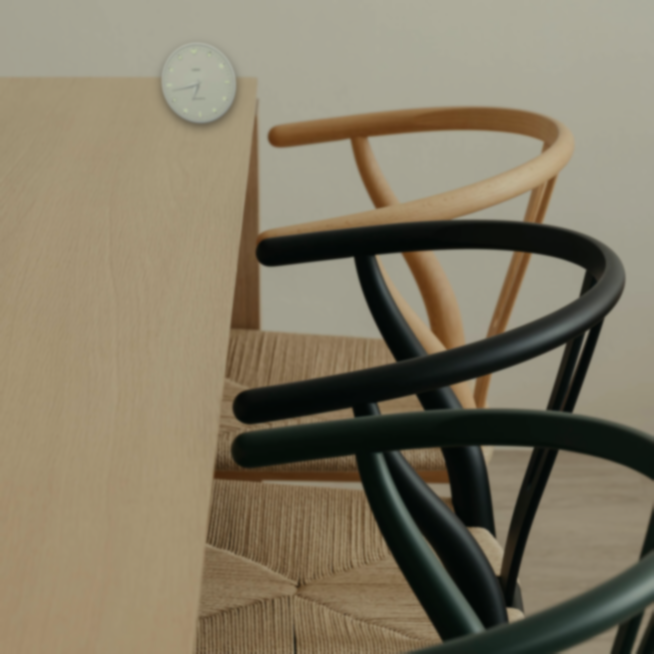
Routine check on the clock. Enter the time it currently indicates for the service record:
6:43
